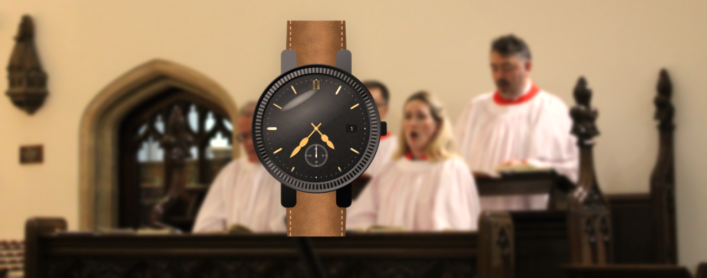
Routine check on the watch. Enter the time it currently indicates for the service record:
4:37
